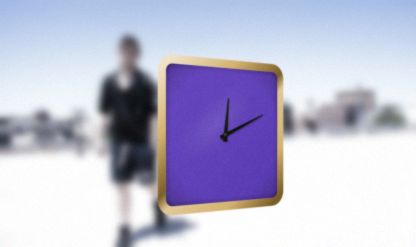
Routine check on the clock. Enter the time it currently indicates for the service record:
12:11
